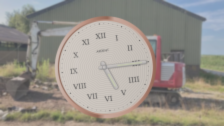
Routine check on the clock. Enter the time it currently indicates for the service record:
5:15
